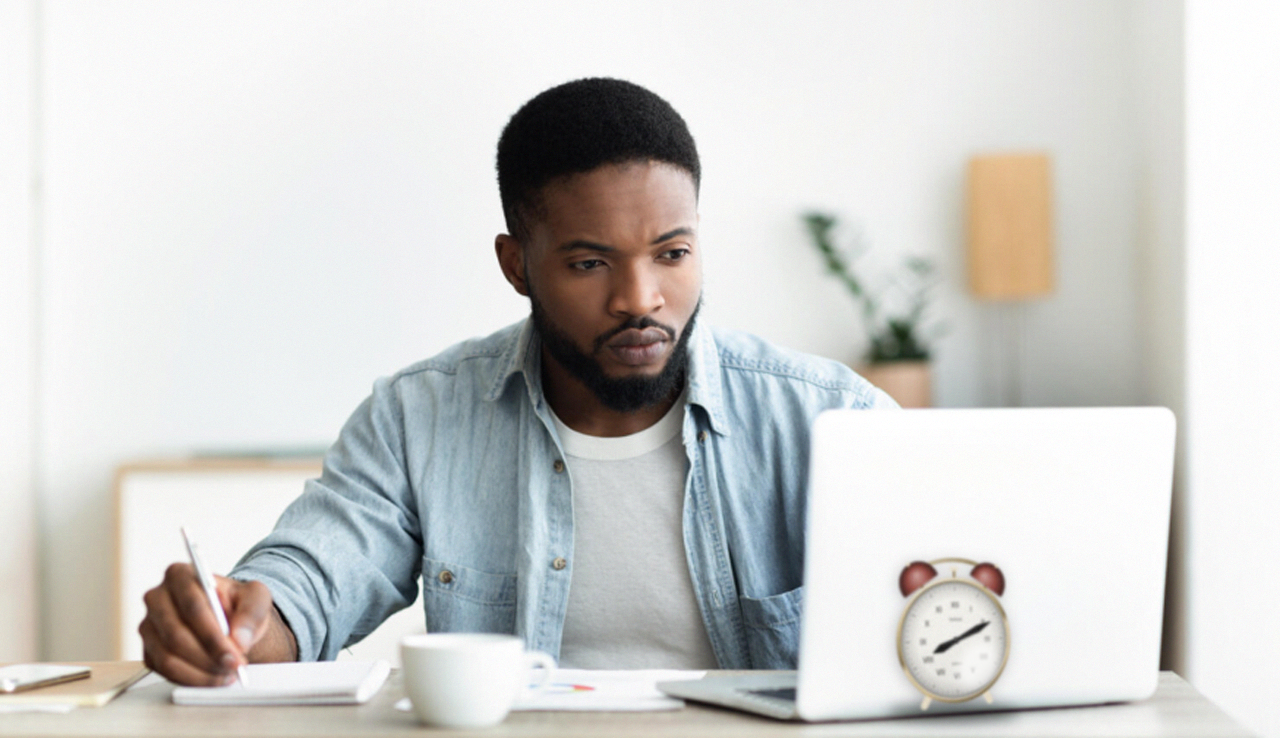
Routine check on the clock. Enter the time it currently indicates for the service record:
8:11
